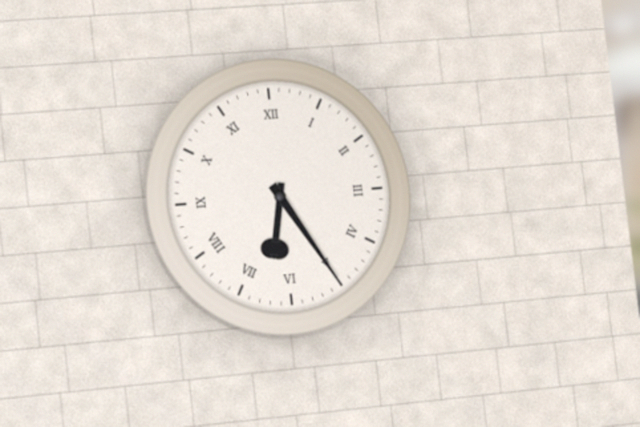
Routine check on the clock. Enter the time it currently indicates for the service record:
6:25
